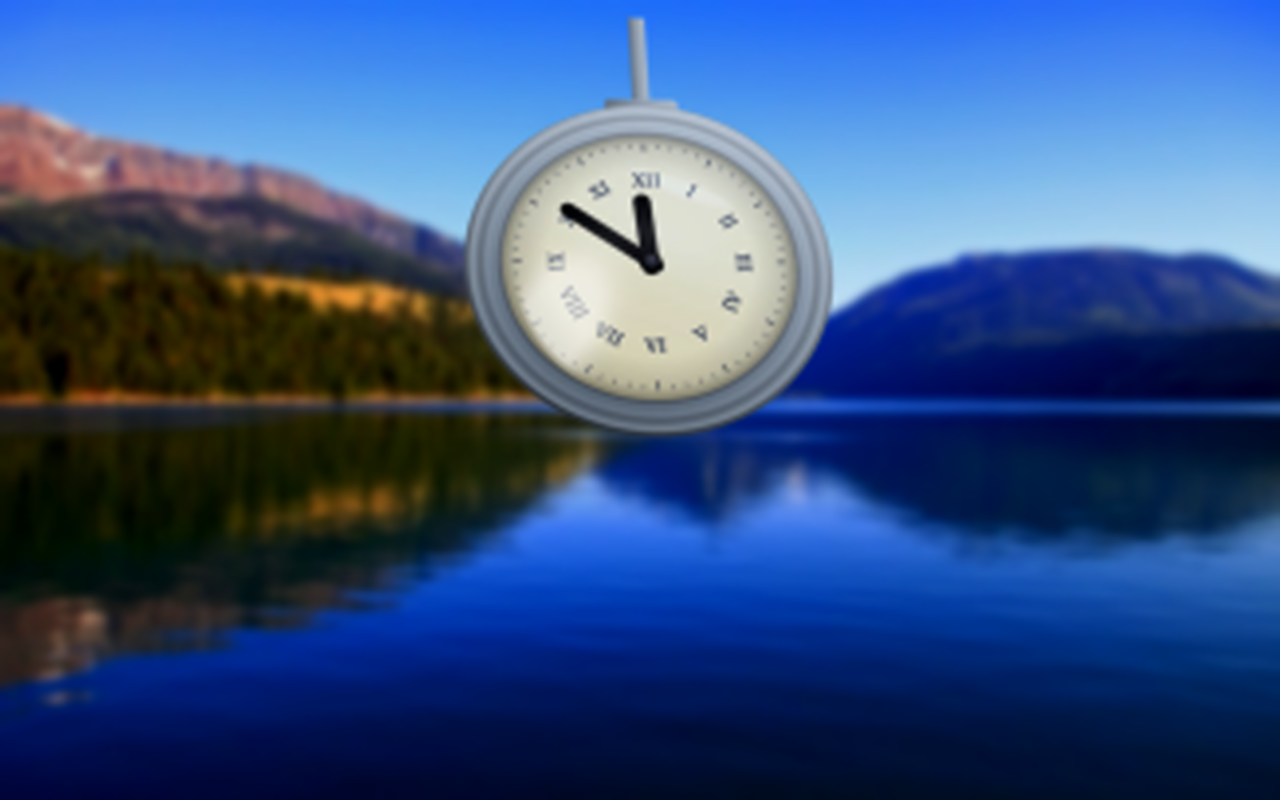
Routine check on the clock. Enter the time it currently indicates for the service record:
11:51
